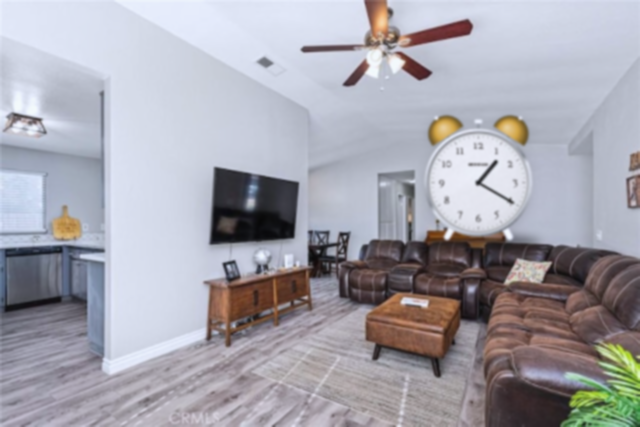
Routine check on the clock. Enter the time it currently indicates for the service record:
1:20
